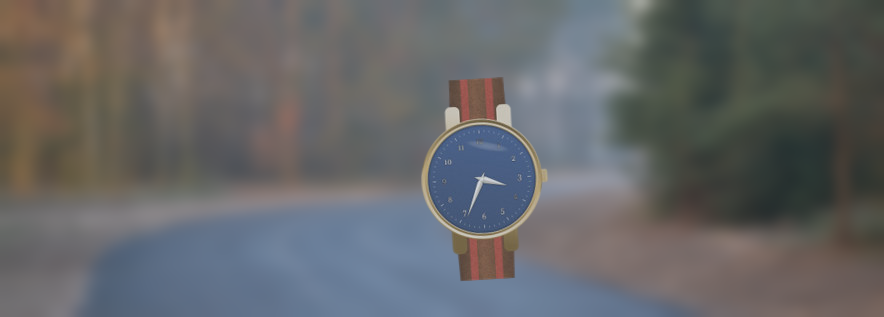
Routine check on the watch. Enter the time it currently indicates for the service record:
3:34
